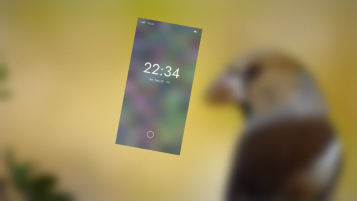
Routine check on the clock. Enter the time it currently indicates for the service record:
22:34
